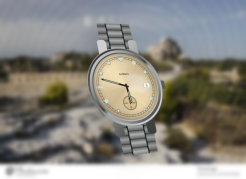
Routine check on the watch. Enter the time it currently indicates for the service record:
5:48
